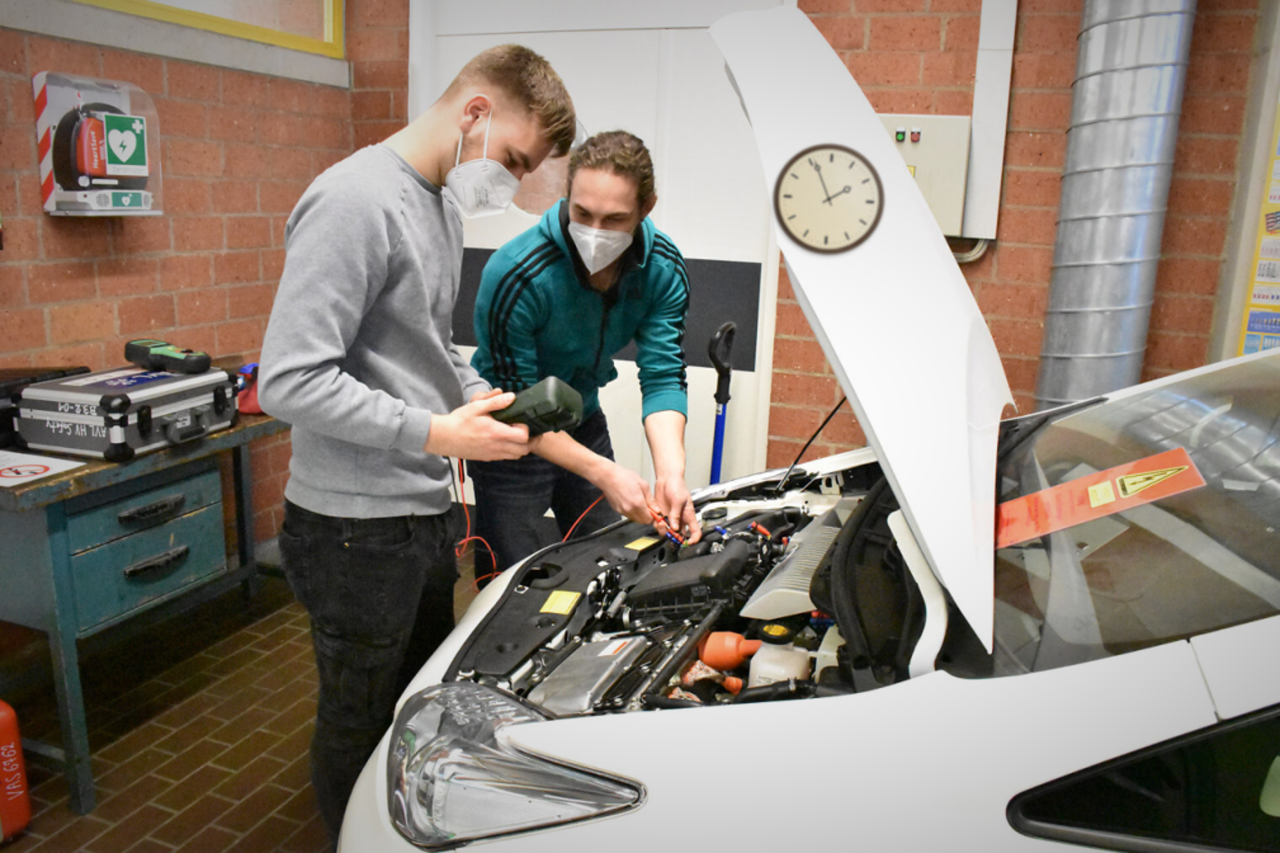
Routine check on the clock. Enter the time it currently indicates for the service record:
1:56
